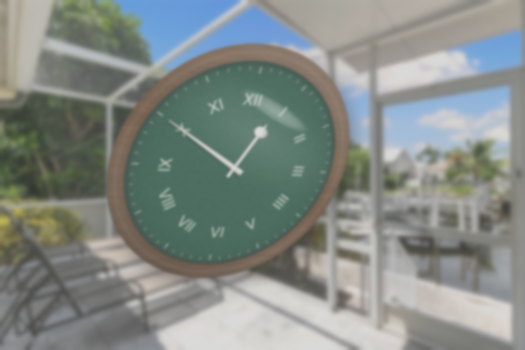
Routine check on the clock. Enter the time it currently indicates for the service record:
12:50
